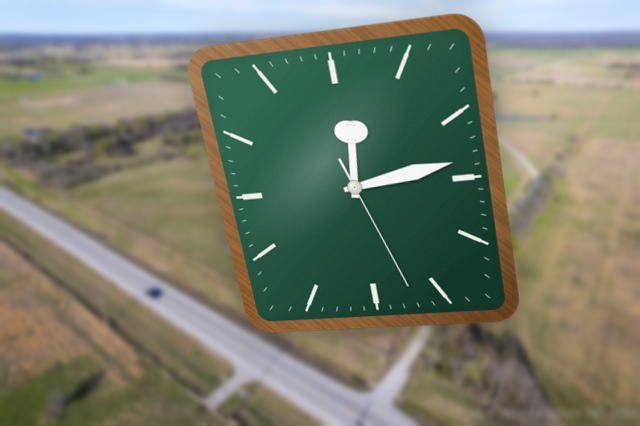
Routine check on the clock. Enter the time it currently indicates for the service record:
12:13:27
